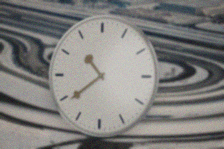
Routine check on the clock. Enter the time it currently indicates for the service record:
10:39
